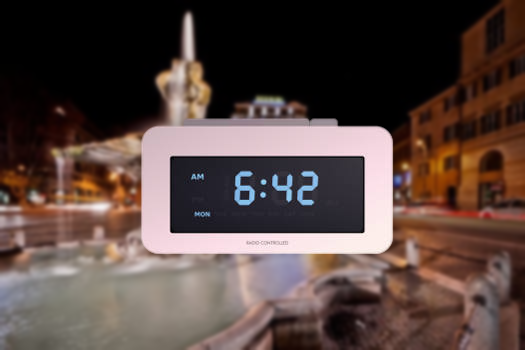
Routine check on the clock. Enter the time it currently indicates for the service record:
6:42
